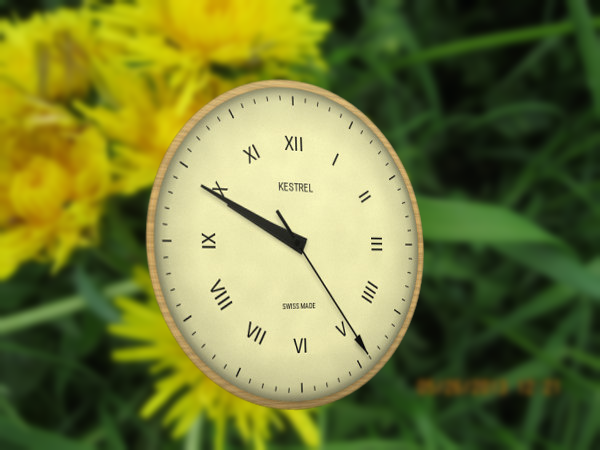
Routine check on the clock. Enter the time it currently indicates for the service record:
9:49:24
